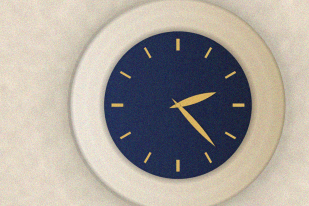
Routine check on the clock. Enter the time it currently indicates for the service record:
2:23
